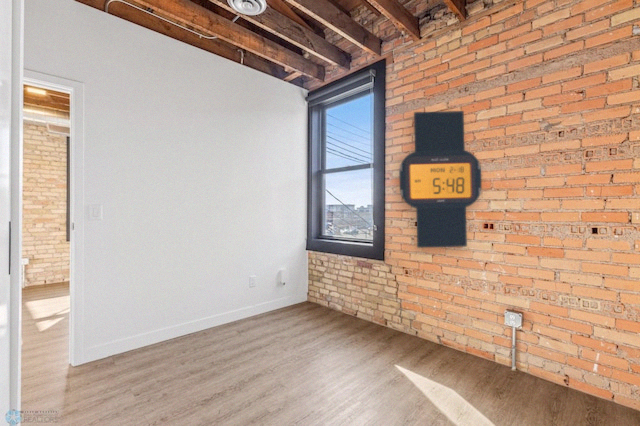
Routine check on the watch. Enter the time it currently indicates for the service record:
5:48
